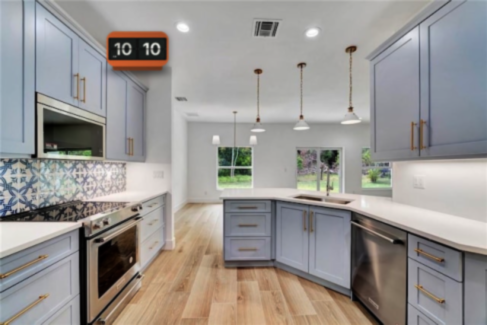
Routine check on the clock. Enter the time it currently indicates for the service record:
10:10
